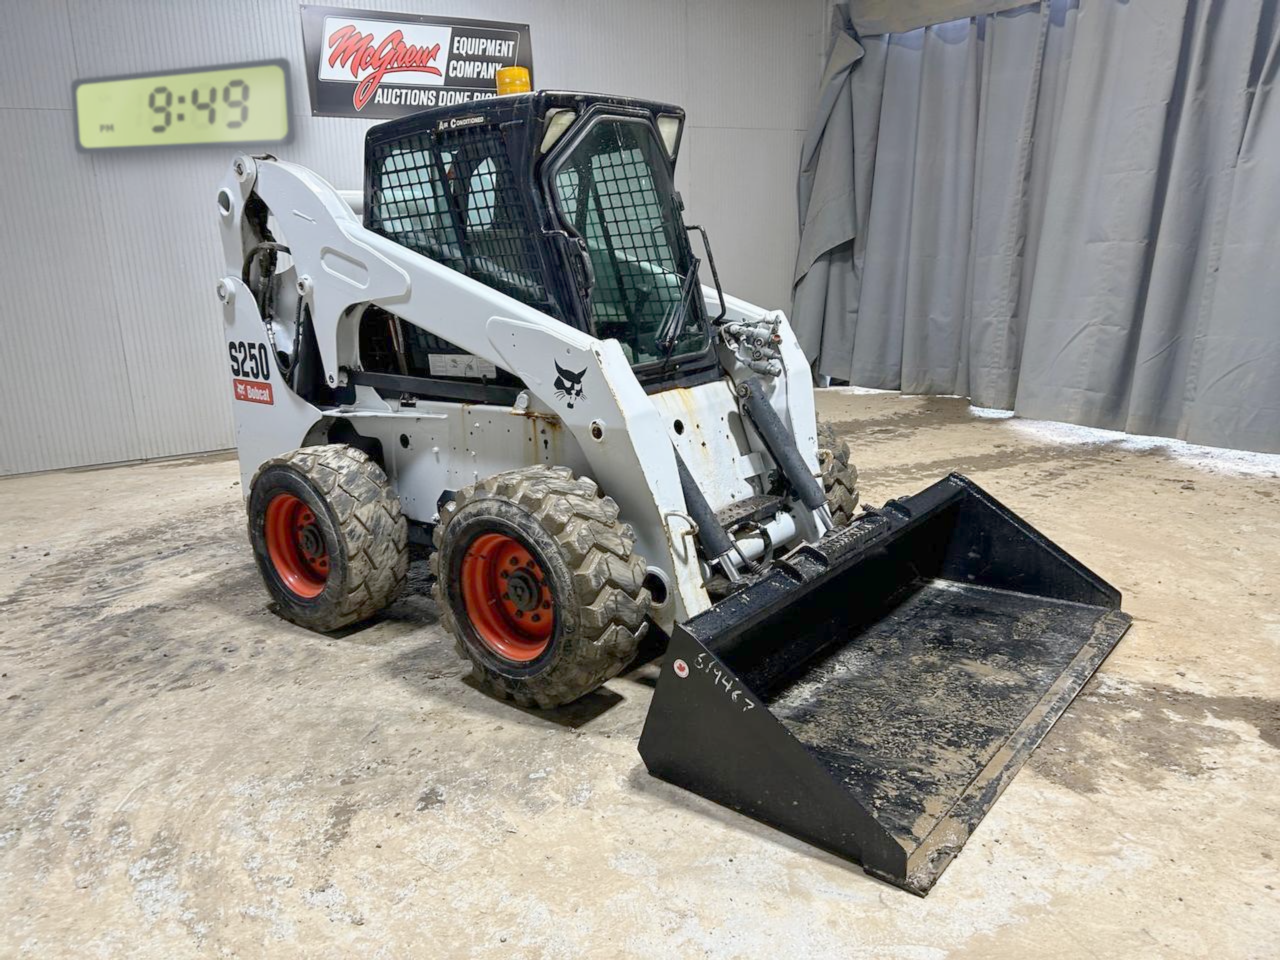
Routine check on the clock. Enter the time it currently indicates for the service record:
9:49
